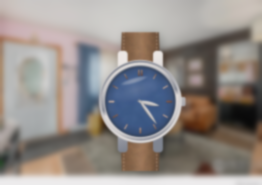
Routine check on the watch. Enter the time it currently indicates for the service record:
3:24
